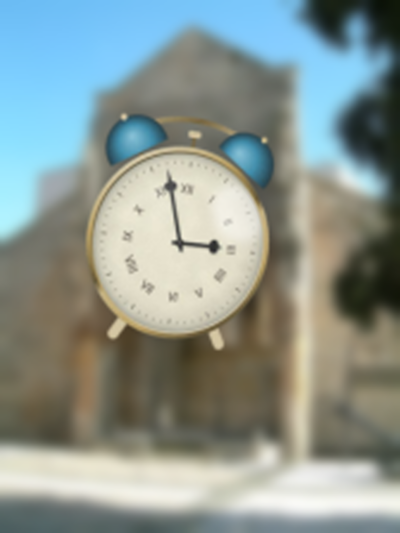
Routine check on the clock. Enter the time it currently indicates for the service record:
2:57
